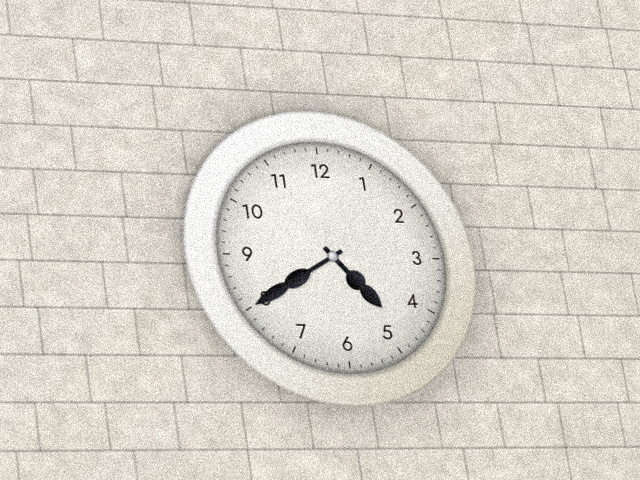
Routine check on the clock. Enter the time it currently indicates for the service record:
4:40
